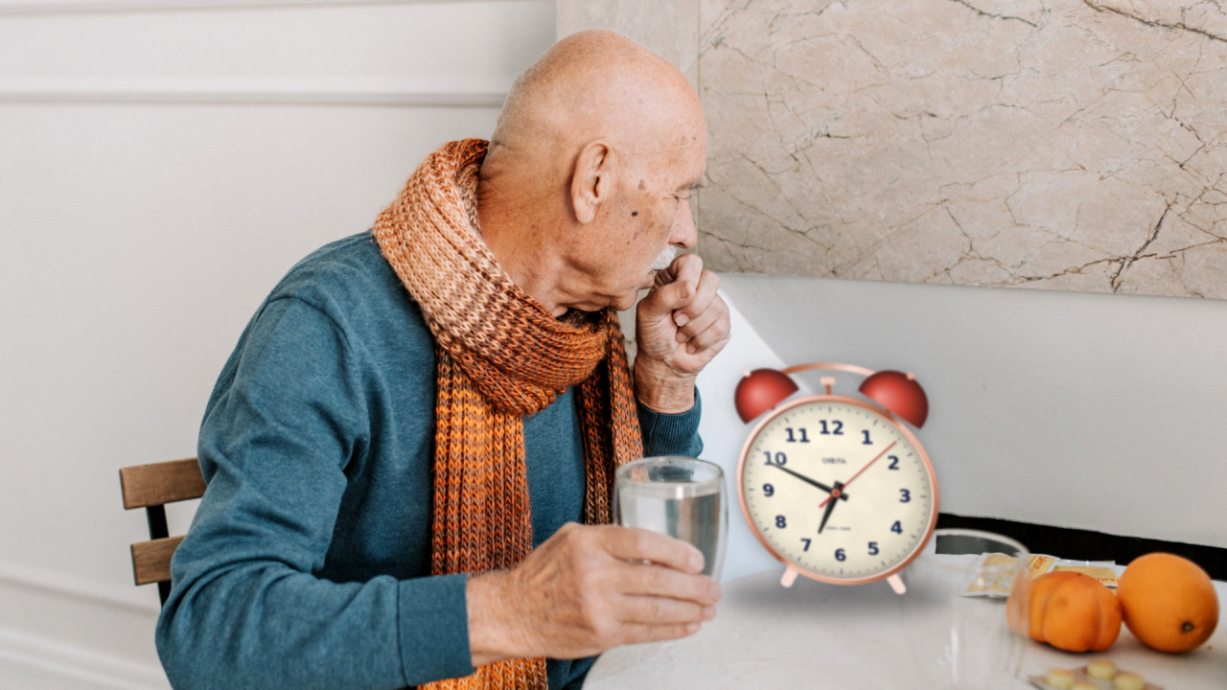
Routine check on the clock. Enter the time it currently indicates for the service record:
6:49:08
